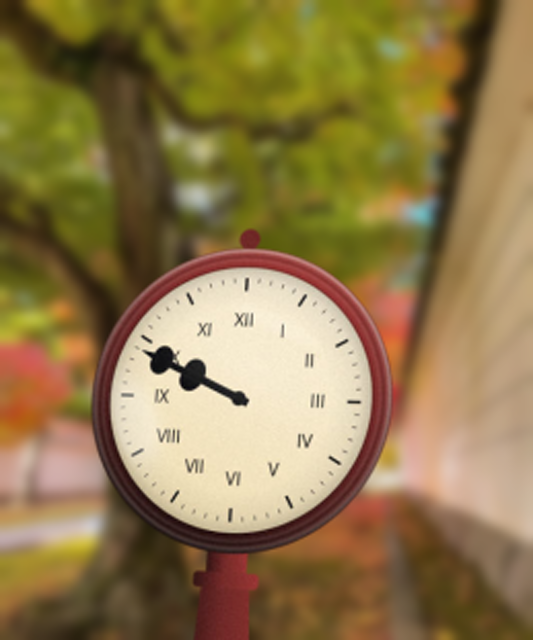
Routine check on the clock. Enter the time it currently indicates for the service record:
9:49
